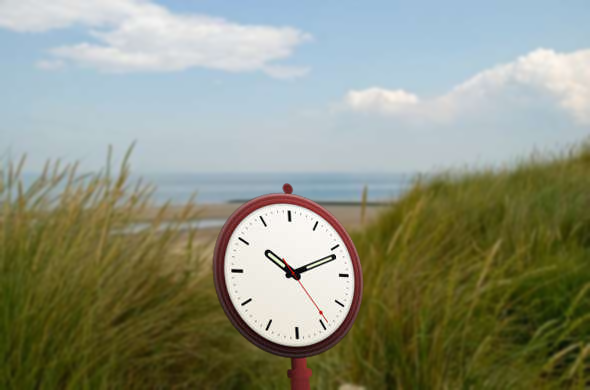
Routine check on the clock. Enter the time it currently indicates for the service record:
10:11:24
